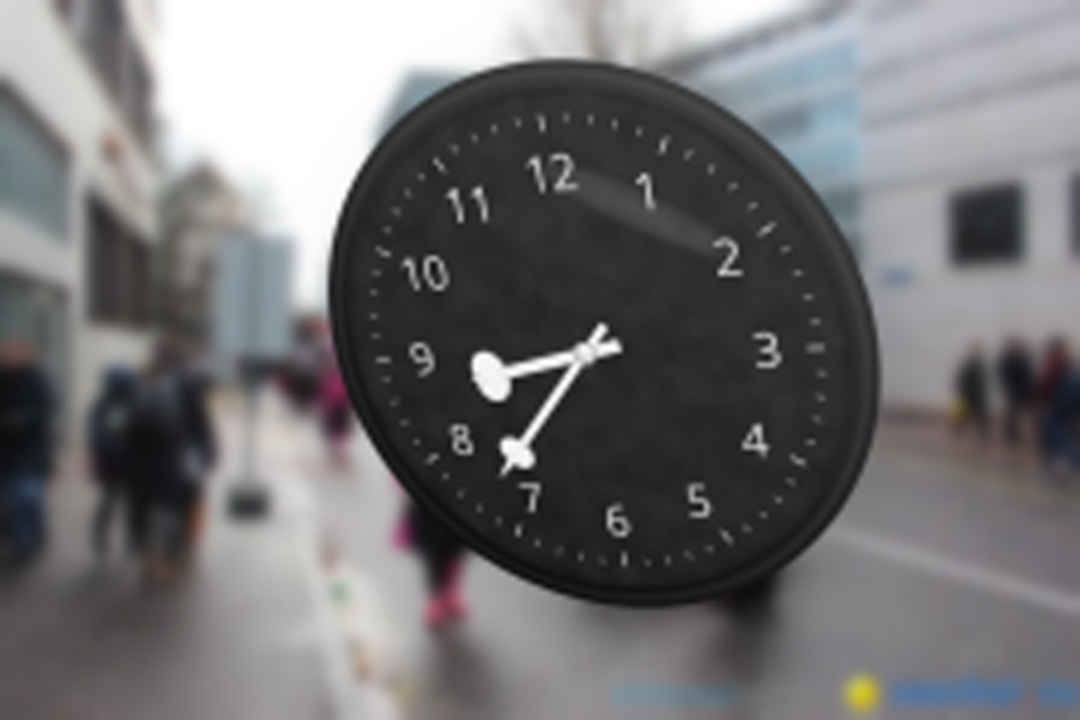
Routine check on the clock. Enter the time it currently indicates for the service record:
8:37
